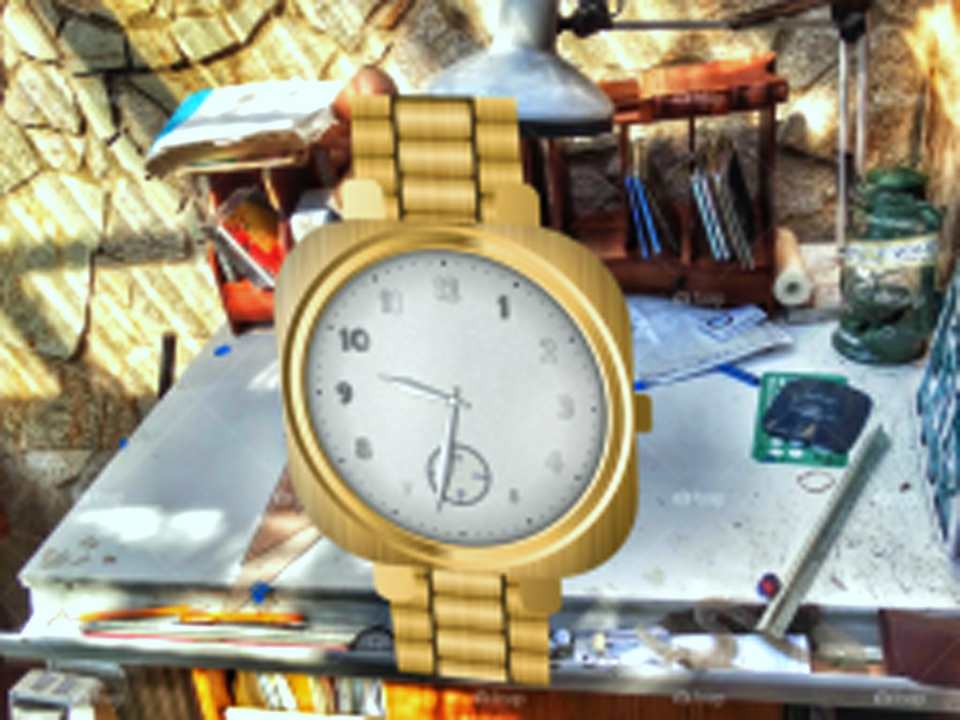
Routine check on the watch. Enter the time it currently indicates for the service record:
9:32
